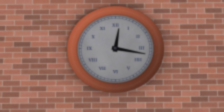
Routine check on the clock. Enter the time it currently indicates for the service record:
12:17
